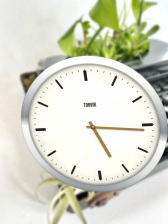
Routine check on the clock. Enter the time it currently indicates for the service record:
5:16
